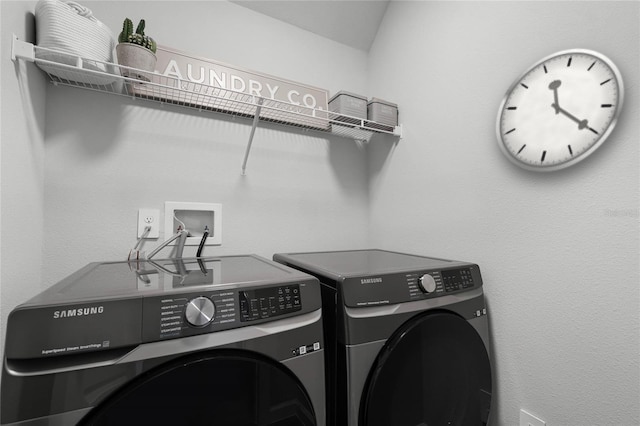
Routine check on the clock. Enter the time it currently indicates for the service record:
11:20
